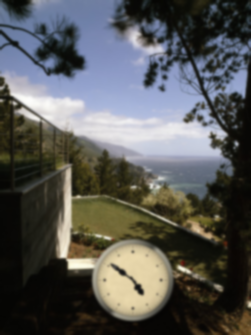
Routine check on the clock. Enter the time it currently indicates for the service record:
4:51
